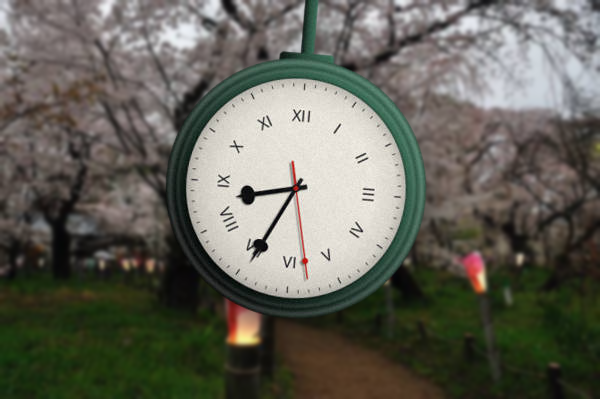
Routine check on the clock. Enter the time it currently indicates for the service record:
8:34:28
